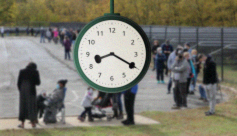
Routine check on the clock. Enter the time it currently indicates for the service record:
8:20
